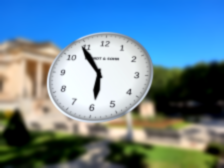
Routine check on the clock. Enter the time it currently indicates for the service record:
5:54
